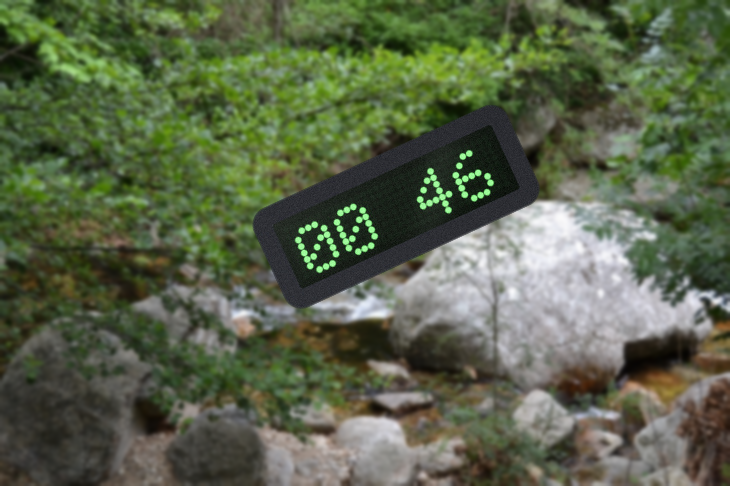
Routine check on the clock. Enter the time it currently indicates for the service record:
0:46
